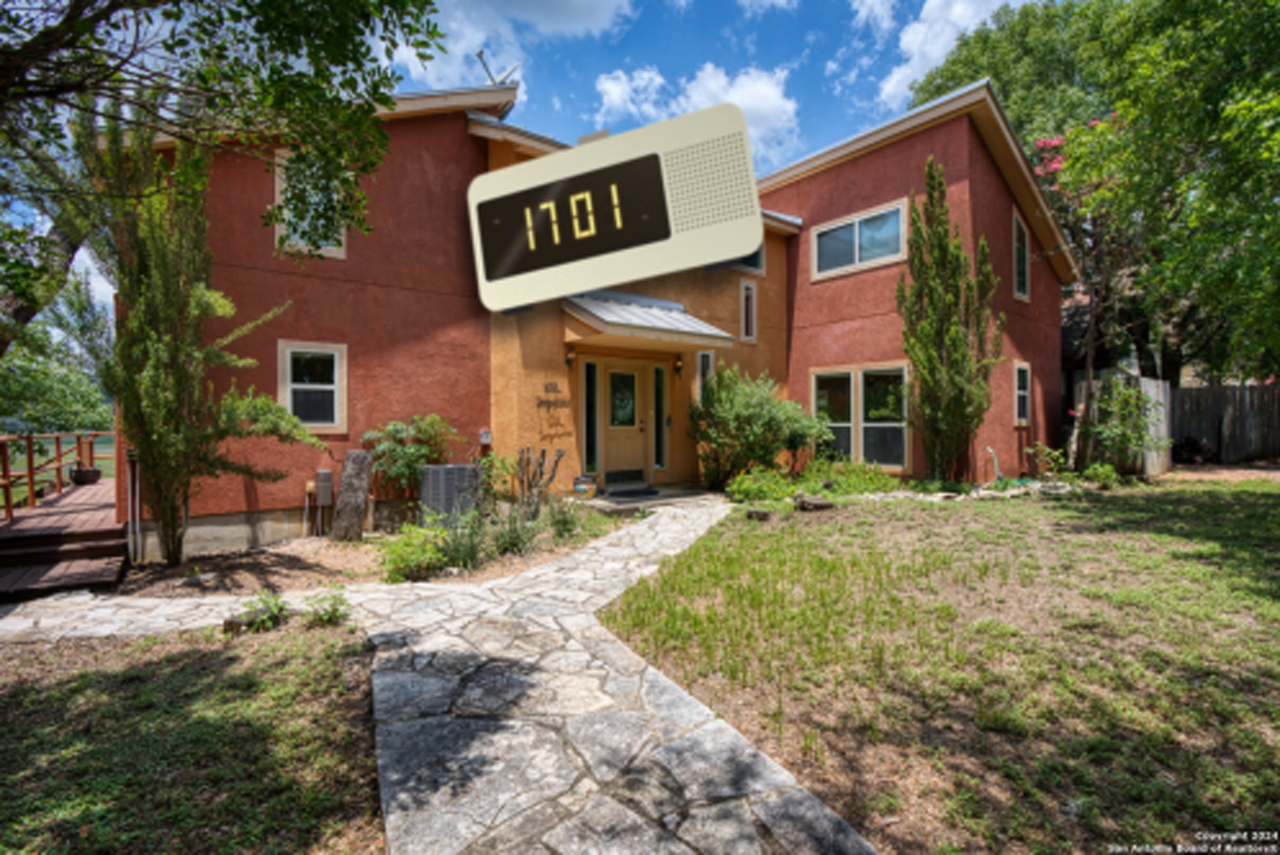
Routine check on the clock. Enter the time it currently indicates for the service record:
17:01
